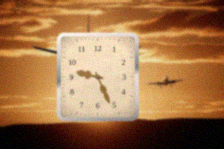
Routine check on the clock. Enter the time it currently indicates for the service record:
9:26
